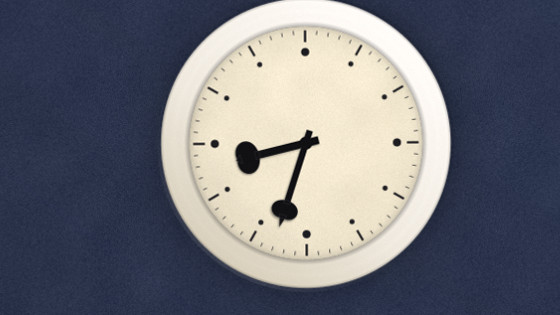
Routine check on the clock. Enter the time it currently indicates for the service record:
8:33
